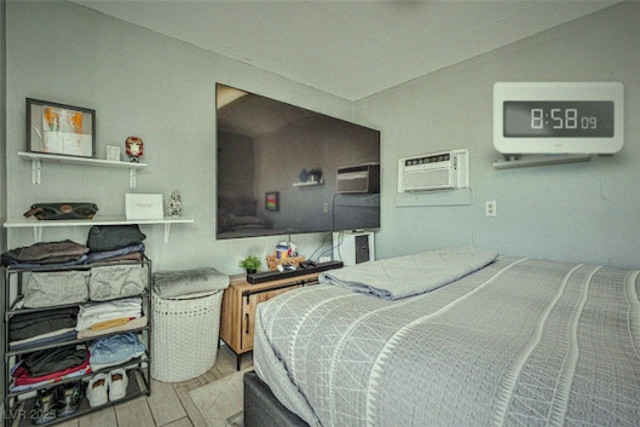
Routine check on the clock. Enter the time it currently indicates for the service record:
8:58:09
